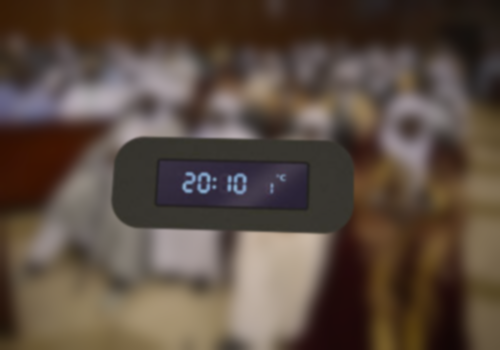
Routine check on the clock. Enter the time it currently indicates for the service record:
20:10
